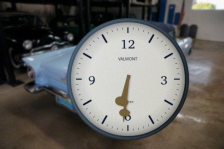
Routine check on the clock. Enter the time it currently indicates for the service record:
6:31
